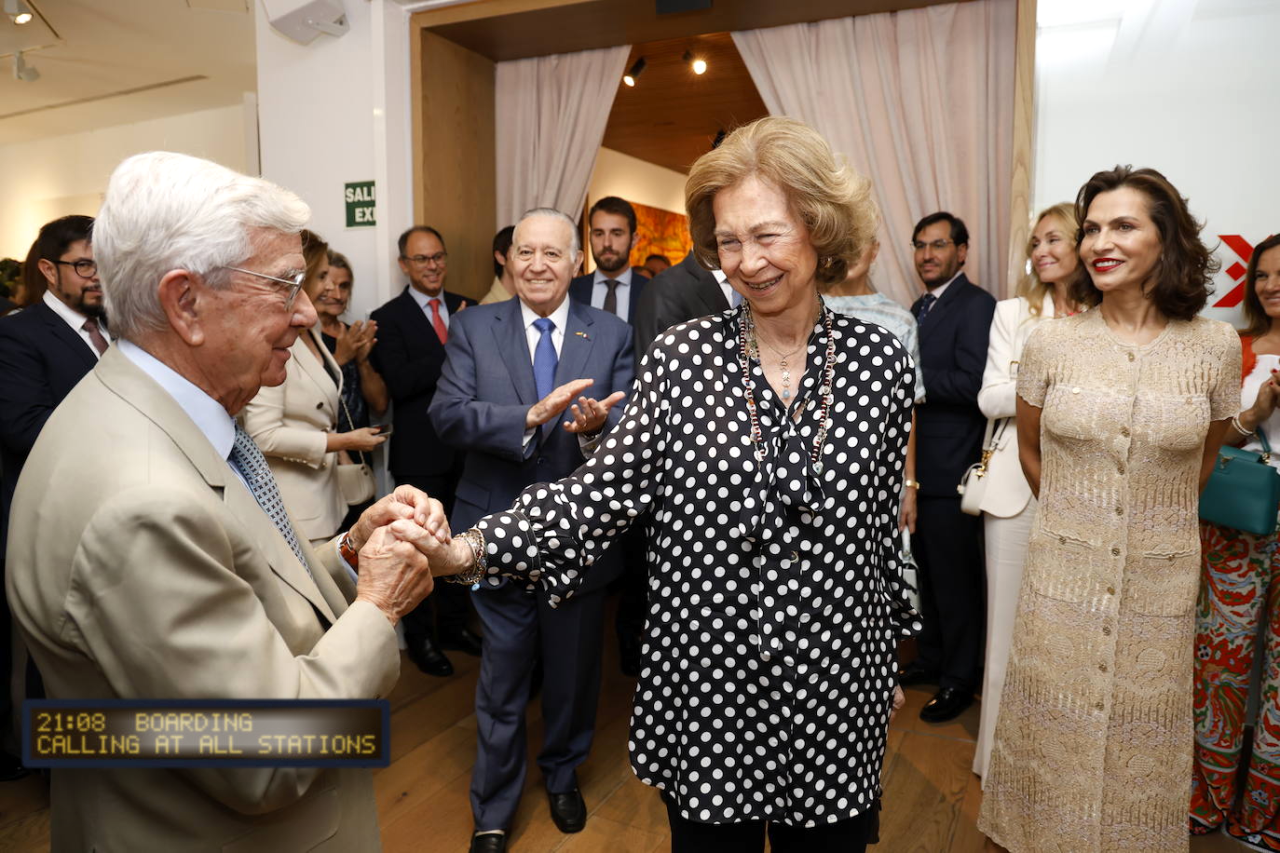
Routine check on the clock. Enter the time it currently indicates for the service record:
21:08
